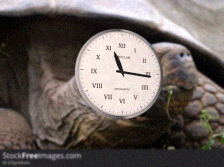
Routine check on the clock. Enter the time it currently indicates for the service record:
11:16
